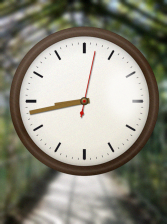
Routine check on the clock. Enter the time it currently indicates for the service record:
8:43:02
